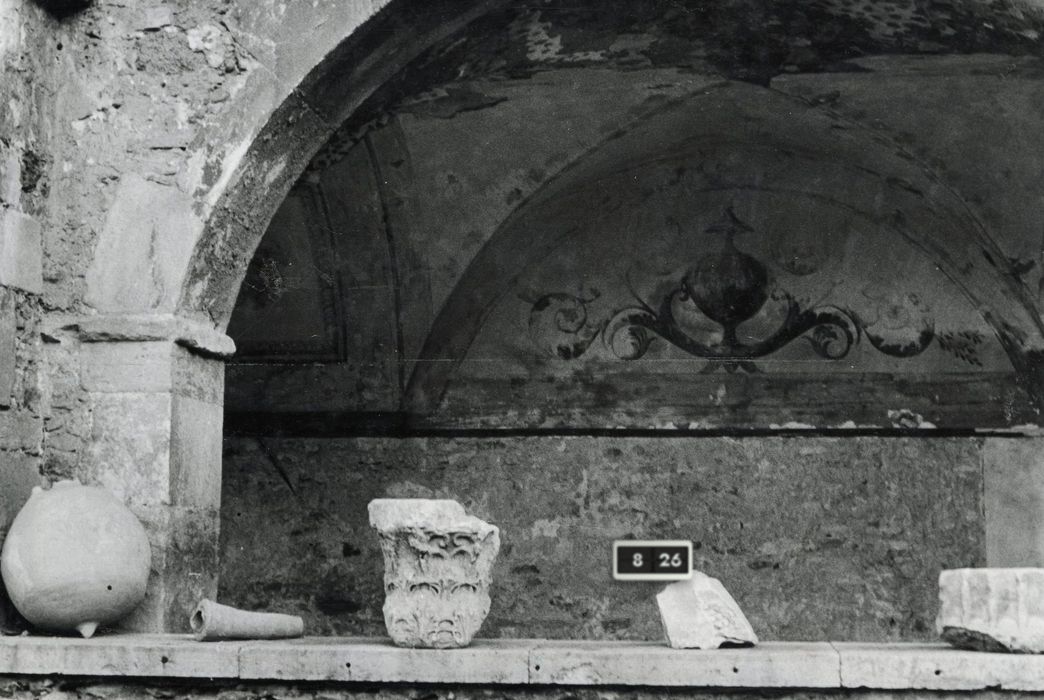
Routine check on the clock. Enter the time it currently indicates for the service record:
8:26
